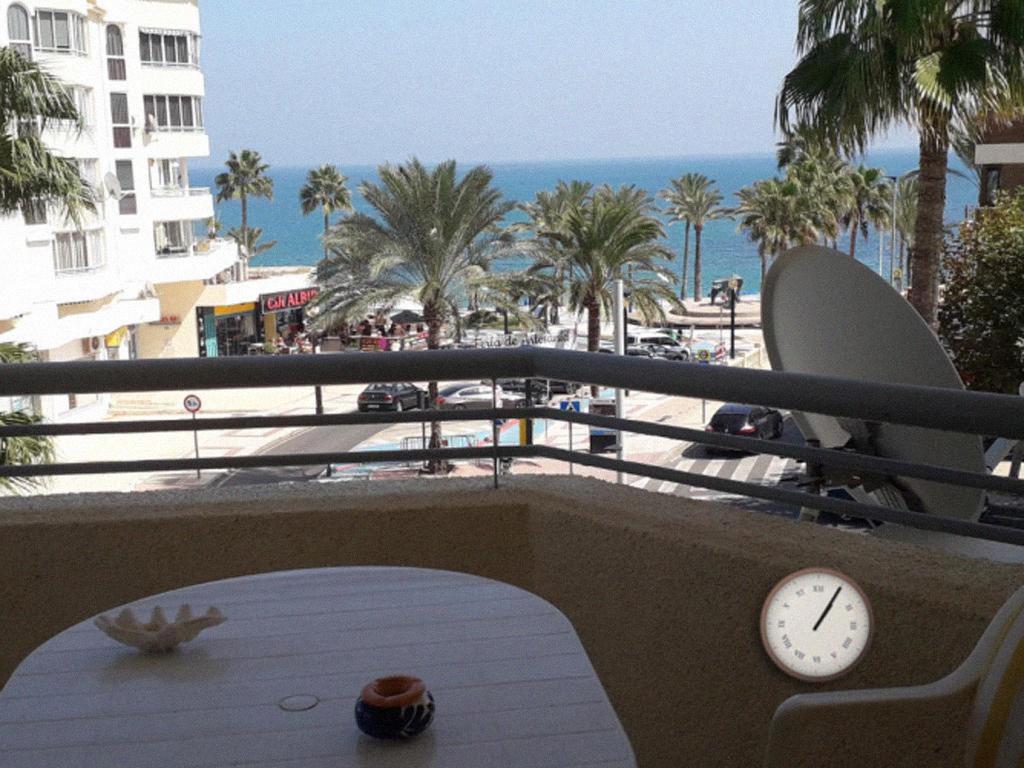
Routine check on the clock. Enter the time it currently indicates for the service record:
1:05
